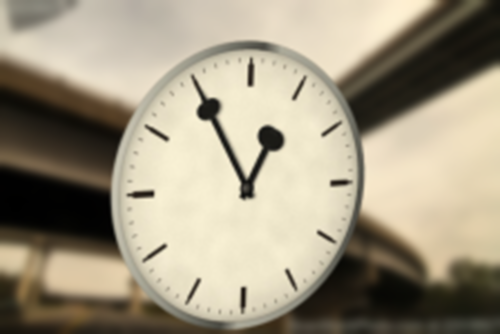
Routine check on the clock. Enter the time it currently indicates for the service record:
12:55
